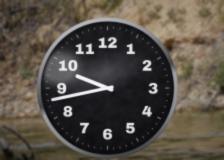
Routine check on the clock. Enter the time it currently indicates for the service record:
9:43
